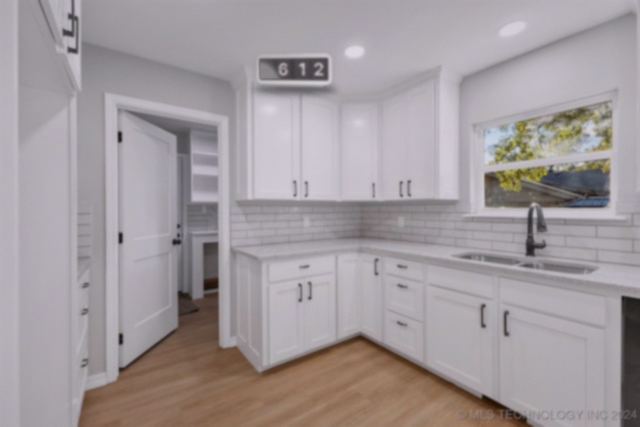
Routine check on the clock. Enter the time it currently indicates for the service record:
6:12
